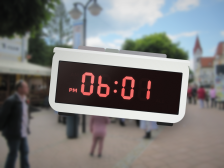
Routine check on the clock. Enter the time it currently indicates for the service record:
6:01
